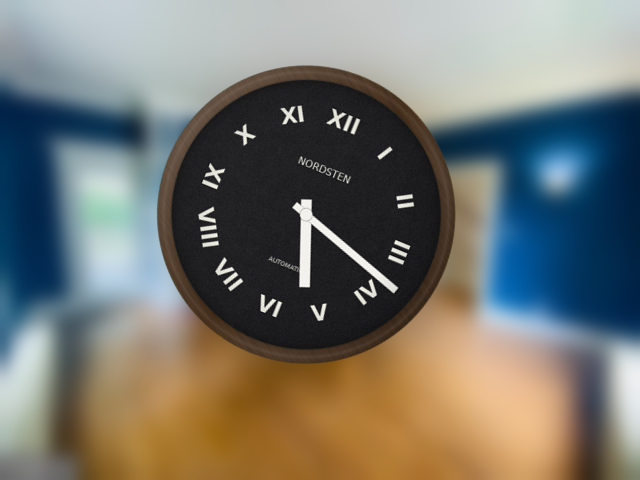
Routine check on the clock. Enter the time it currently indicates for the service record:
5:18
